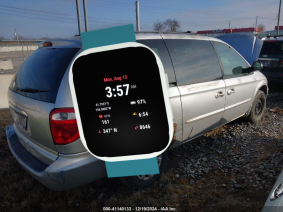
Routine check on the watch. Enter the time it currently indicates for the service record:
3:57
